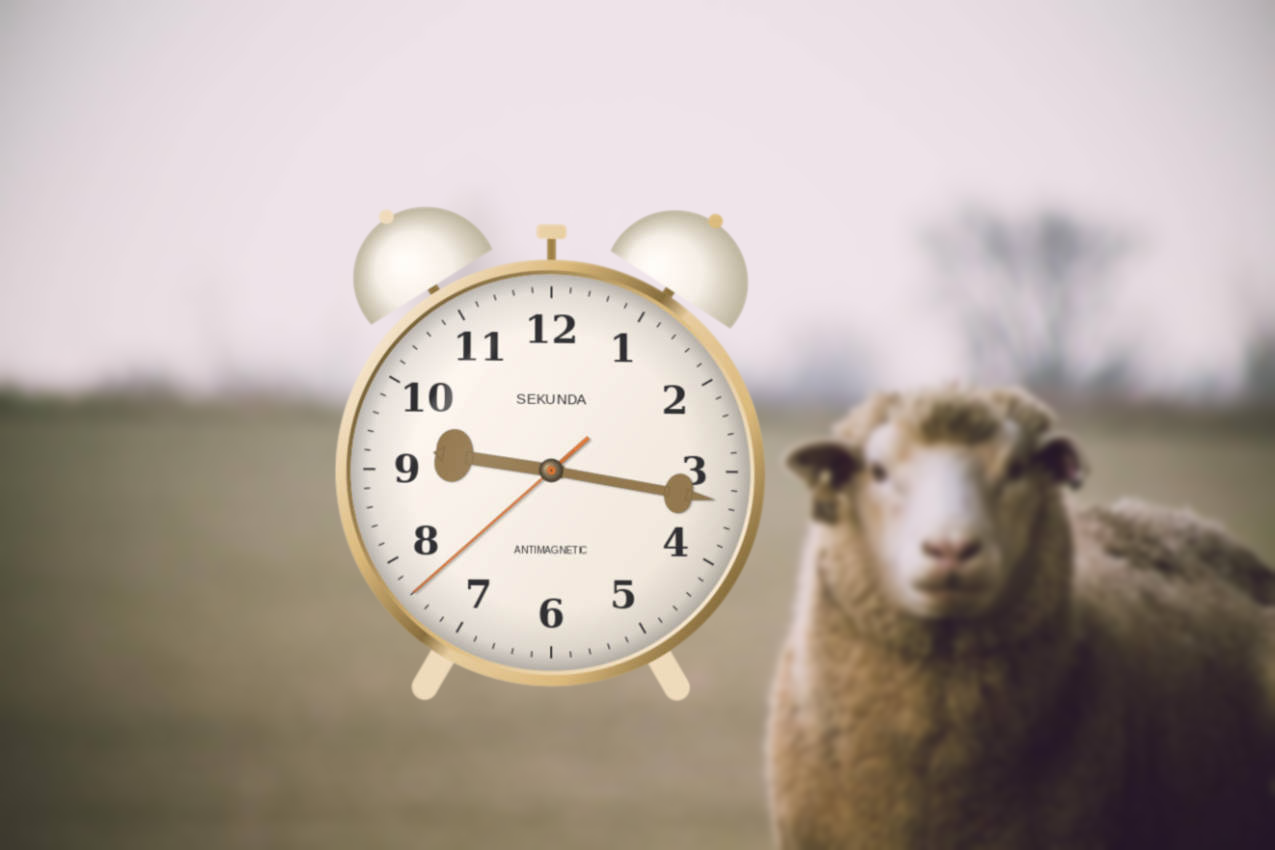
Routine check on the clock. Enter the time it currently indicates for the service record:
9:16:38
